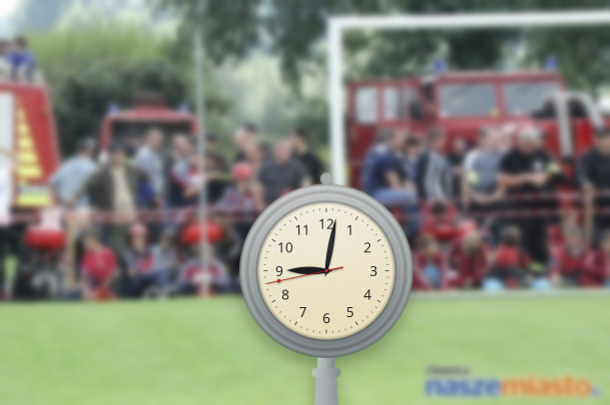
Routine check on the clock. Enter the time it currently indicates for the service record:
9:01:43
